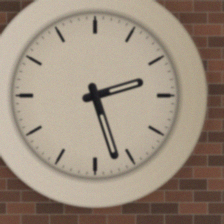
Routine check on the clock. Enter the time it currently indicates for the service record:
2:27
